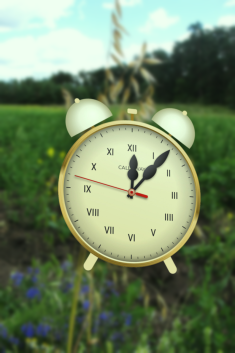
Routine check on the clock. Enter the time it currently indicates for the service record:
12:06:47
